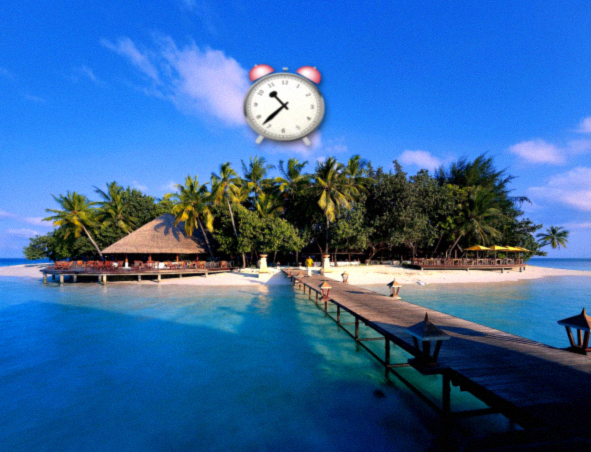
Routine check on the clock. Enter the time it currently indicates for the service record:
10:37
